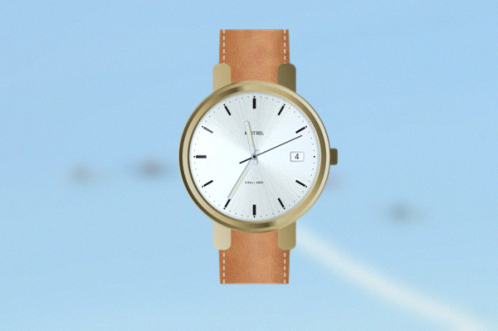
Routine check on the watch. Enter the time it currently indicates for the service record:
11:35:11
